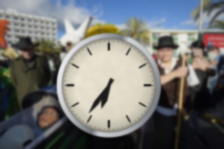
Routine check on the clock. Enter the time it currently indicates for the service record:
6:36
